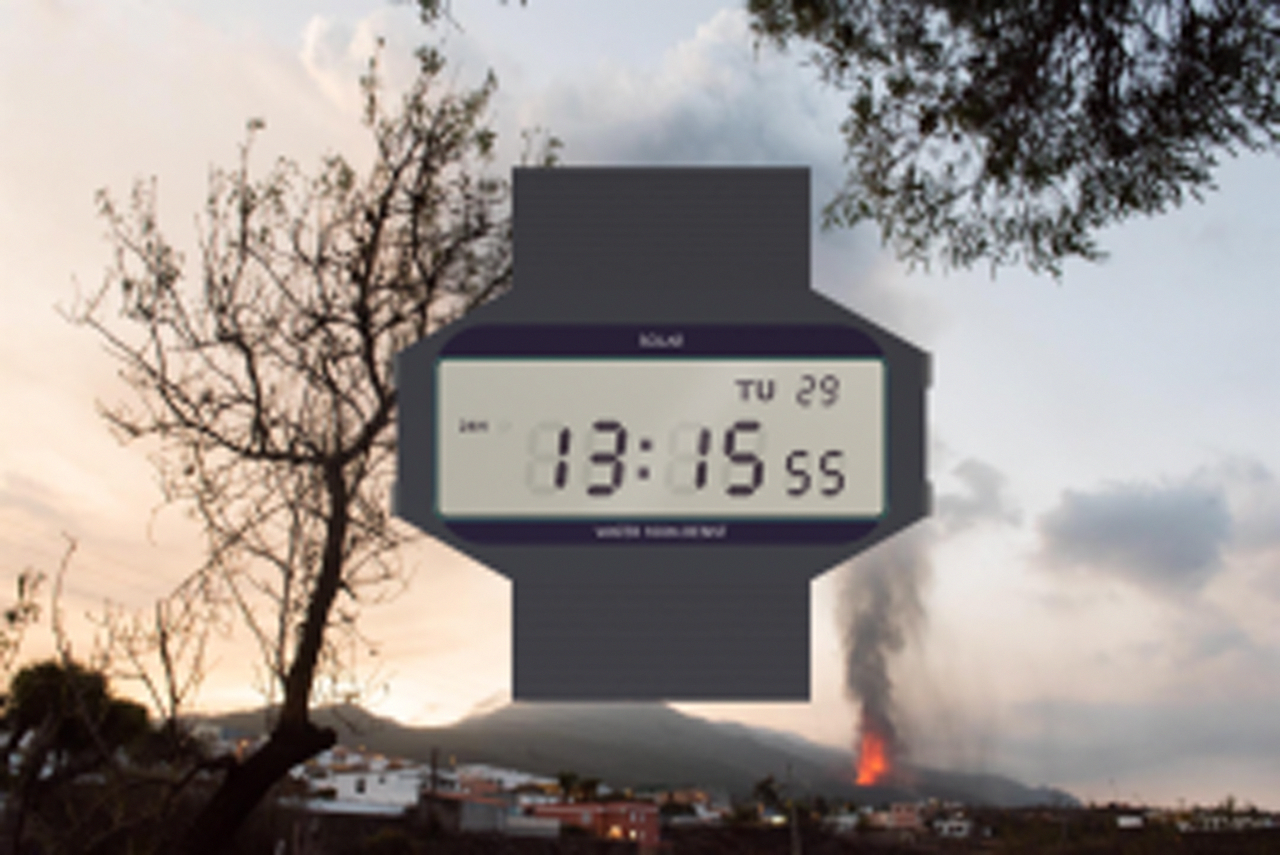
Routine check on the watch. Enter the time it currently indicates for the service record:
13:15:55
